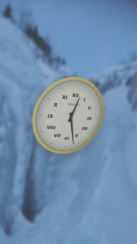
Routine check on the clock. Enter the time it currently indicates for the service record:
12:27
